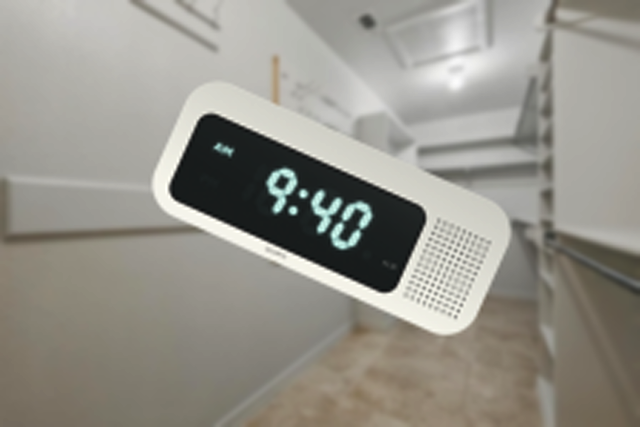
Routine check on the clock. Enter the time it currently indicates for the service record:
9:40
